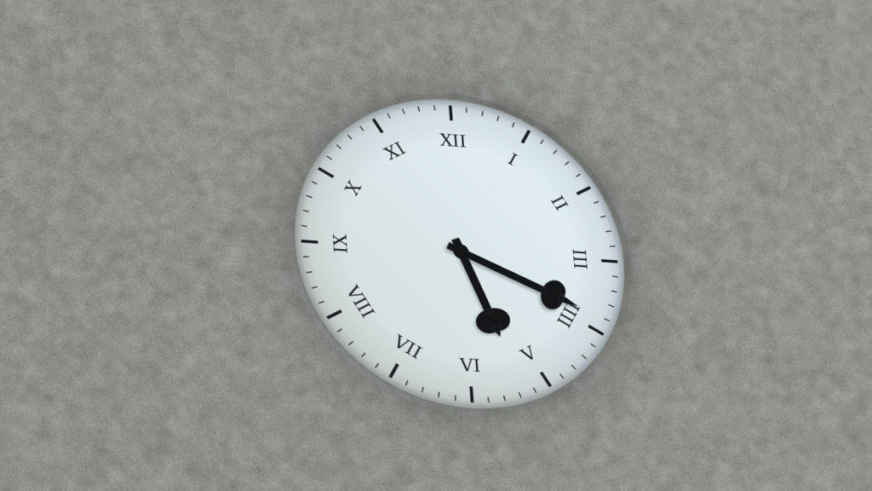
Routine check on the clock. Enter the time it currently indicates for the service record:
5:19
